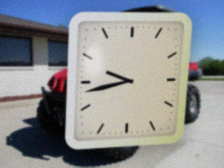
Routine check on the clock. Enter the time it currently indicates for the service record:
9:43
